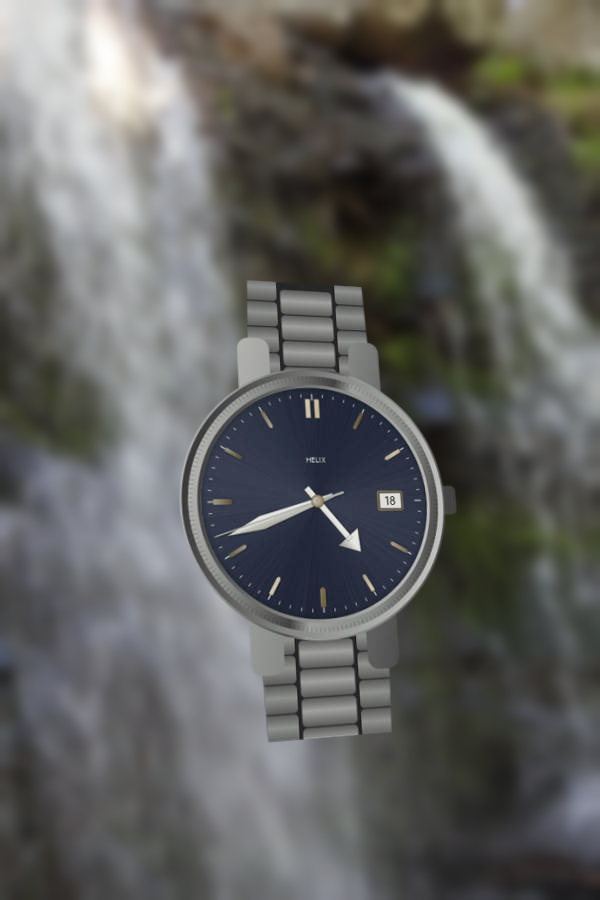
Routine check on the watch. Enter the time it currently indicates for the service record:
4:41:42
